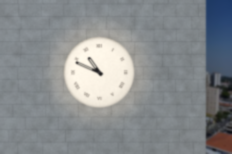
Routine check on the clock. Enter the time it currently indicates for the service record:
10:49
